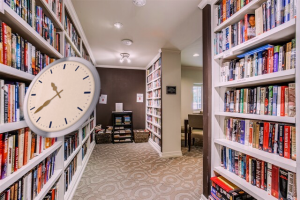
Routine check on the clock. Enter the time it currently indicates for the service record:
10:38
